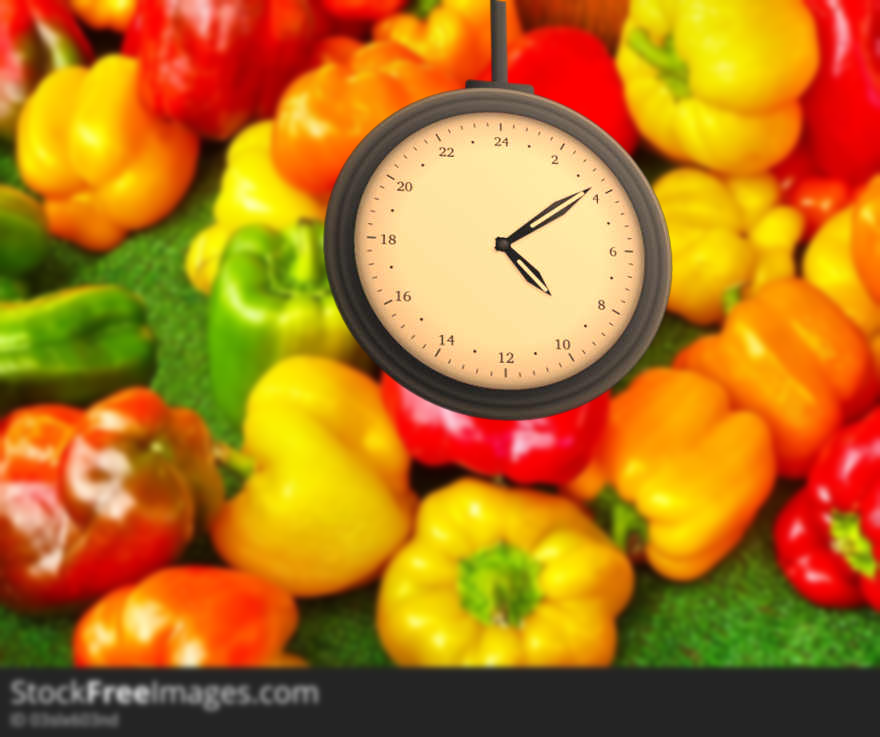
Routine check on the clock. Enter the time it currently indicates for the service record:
9:09
